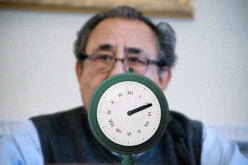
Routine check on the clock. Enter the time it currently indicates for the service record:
2:11
